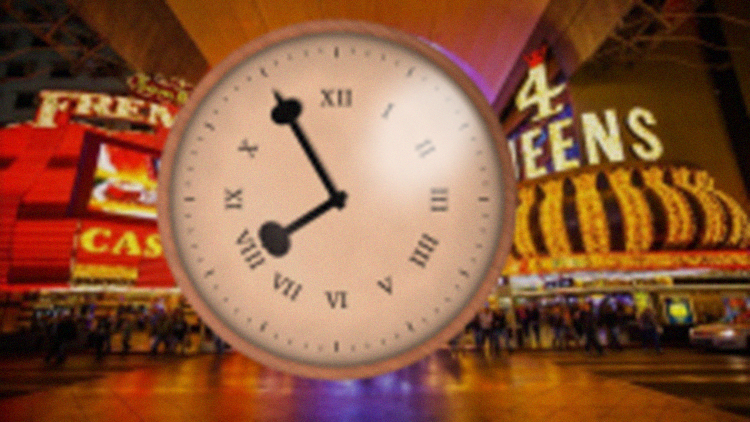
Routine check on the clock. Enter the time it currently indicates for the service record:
7:55
